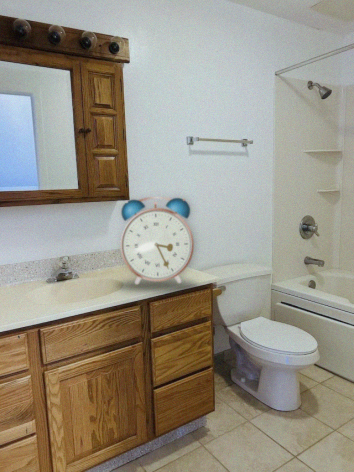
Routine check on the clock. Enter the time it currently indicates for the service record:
3:26
